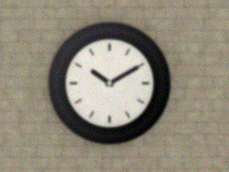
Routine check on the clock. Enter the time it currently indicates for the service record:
10:10
